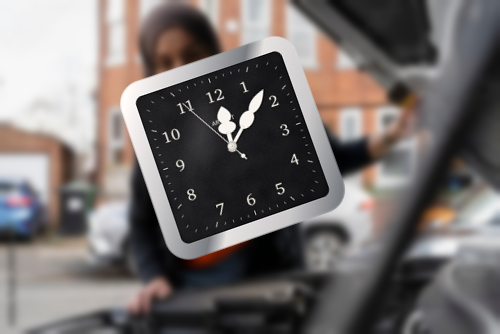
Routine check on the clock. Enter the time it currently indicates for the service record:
12:07:55
